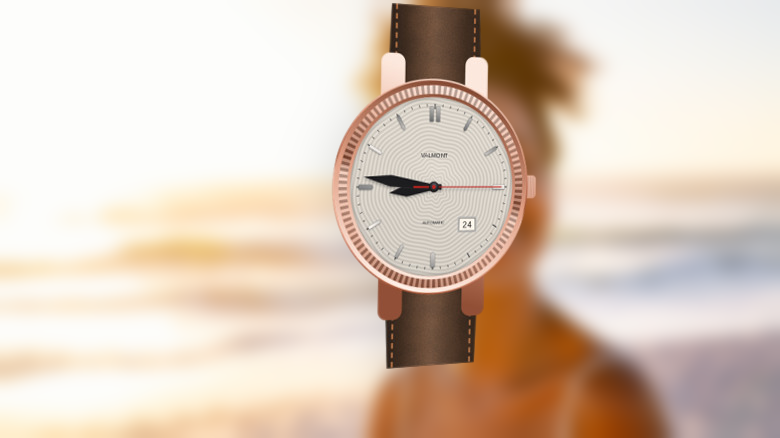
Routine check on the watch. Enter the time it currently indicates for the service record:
8:46:15
